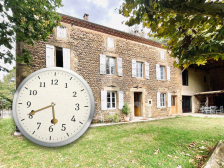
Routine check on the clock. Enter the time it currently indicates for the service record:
5:41
